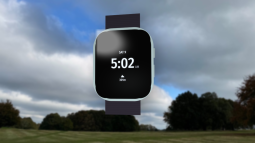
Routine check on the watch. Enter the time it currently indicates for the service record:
5:02
